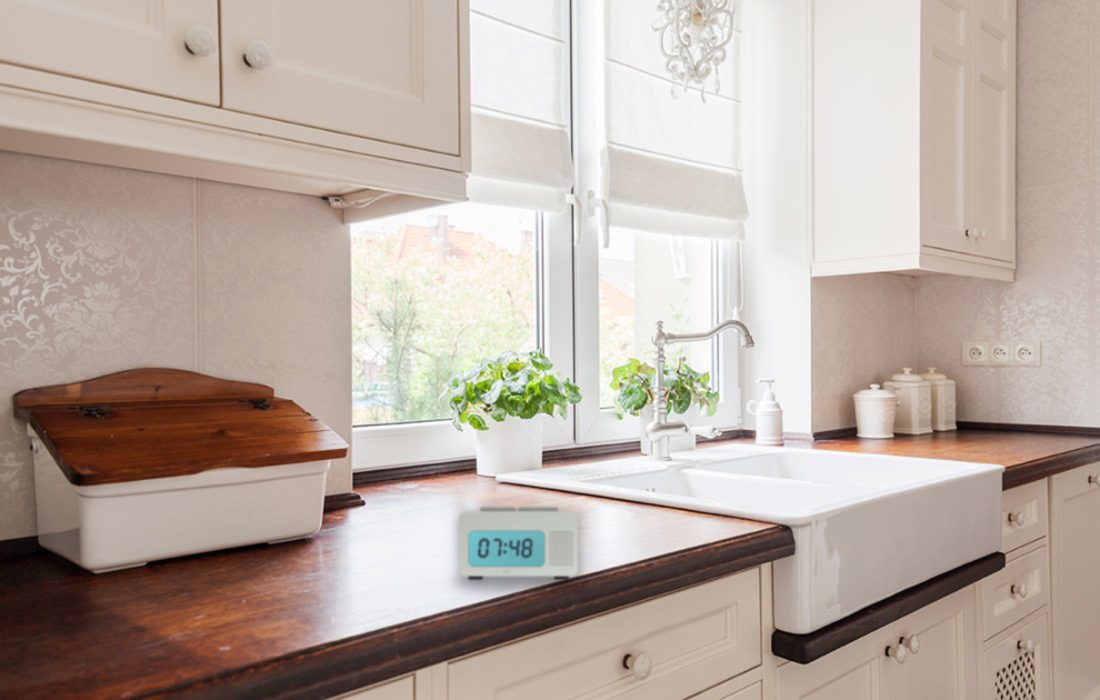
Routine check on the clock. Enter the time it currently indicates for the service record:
7:48
